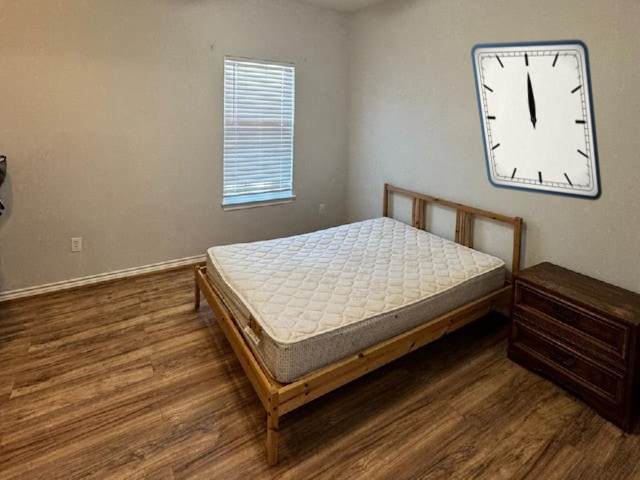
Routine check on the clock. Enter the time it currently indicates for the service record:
12:00
